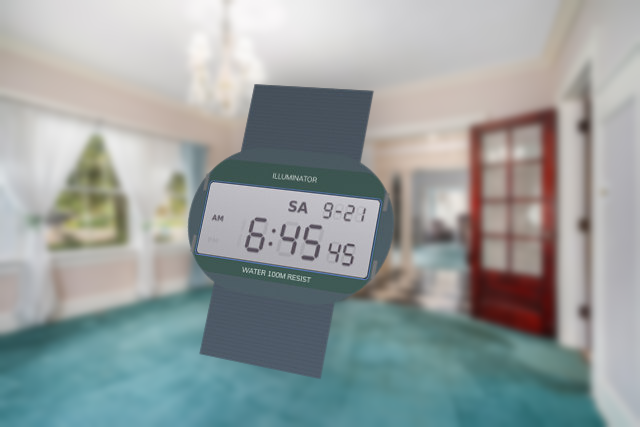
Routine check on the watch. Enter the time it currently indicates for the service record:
6:45:45
